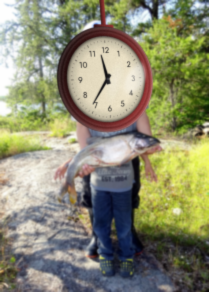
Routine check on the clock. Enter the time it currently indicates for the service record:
11:36
